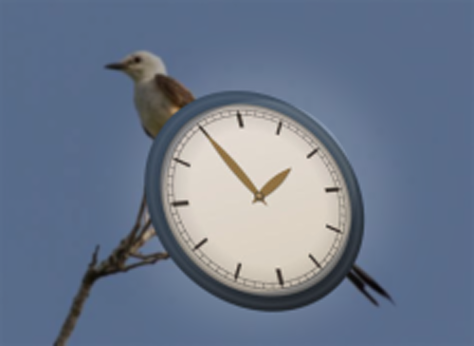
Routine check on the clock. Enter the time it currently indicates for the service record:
1:55
